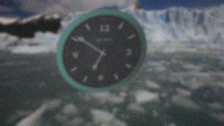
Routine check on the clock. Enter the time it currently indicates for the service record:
6:51
